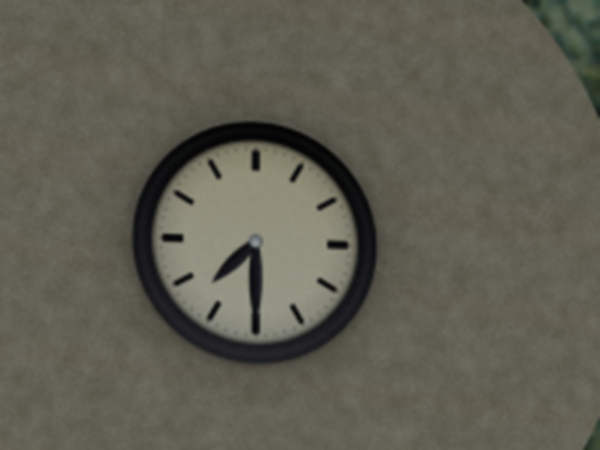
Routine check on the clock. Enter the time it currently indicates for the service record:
7:30
